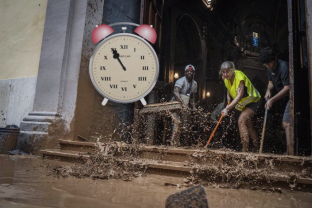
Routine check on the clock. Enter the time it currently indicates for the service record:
10:55
